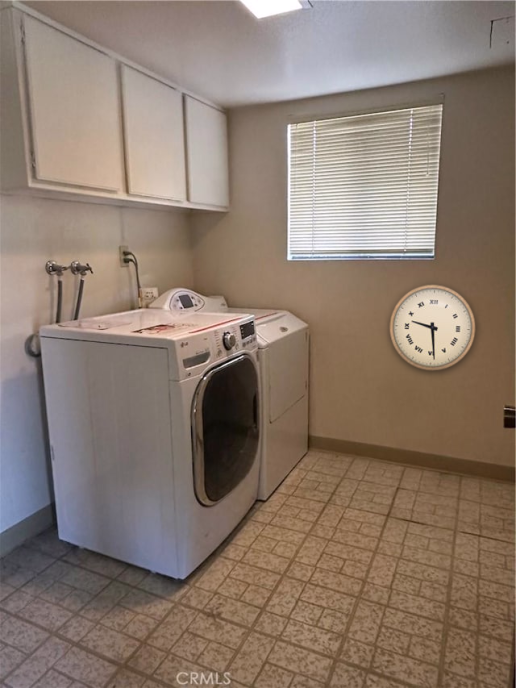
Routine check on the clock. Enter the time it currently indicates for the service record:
9:29
